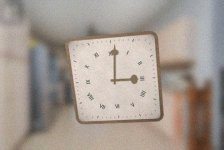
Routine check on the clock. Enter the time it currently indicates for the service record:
3:01
